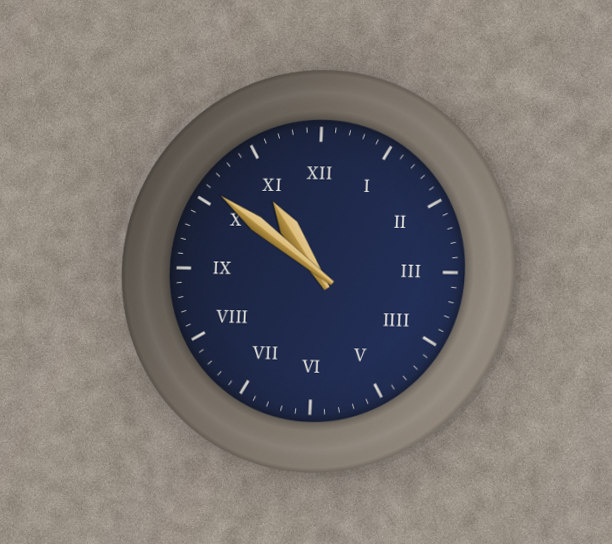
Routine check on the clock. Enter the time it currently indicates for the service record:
10:51
